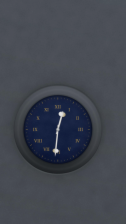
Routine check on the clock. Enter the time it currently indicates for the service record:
12:31
